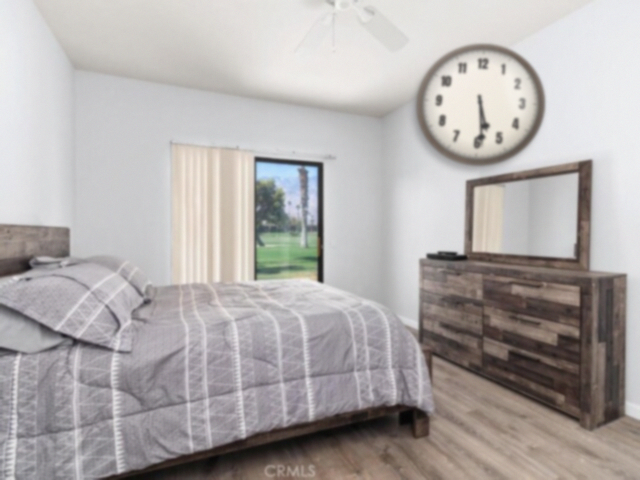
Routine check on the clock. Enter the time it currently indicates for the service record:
5:29
